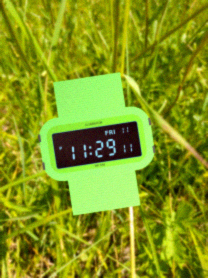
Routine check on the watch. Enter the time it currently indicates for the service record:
11:29:11
